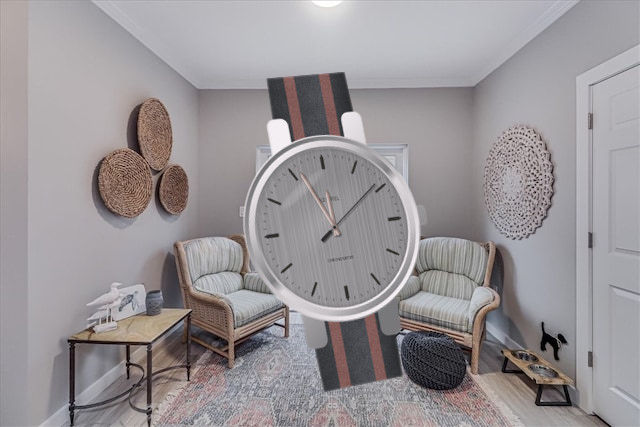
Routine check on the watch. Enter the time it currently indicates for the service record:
11:56:09
